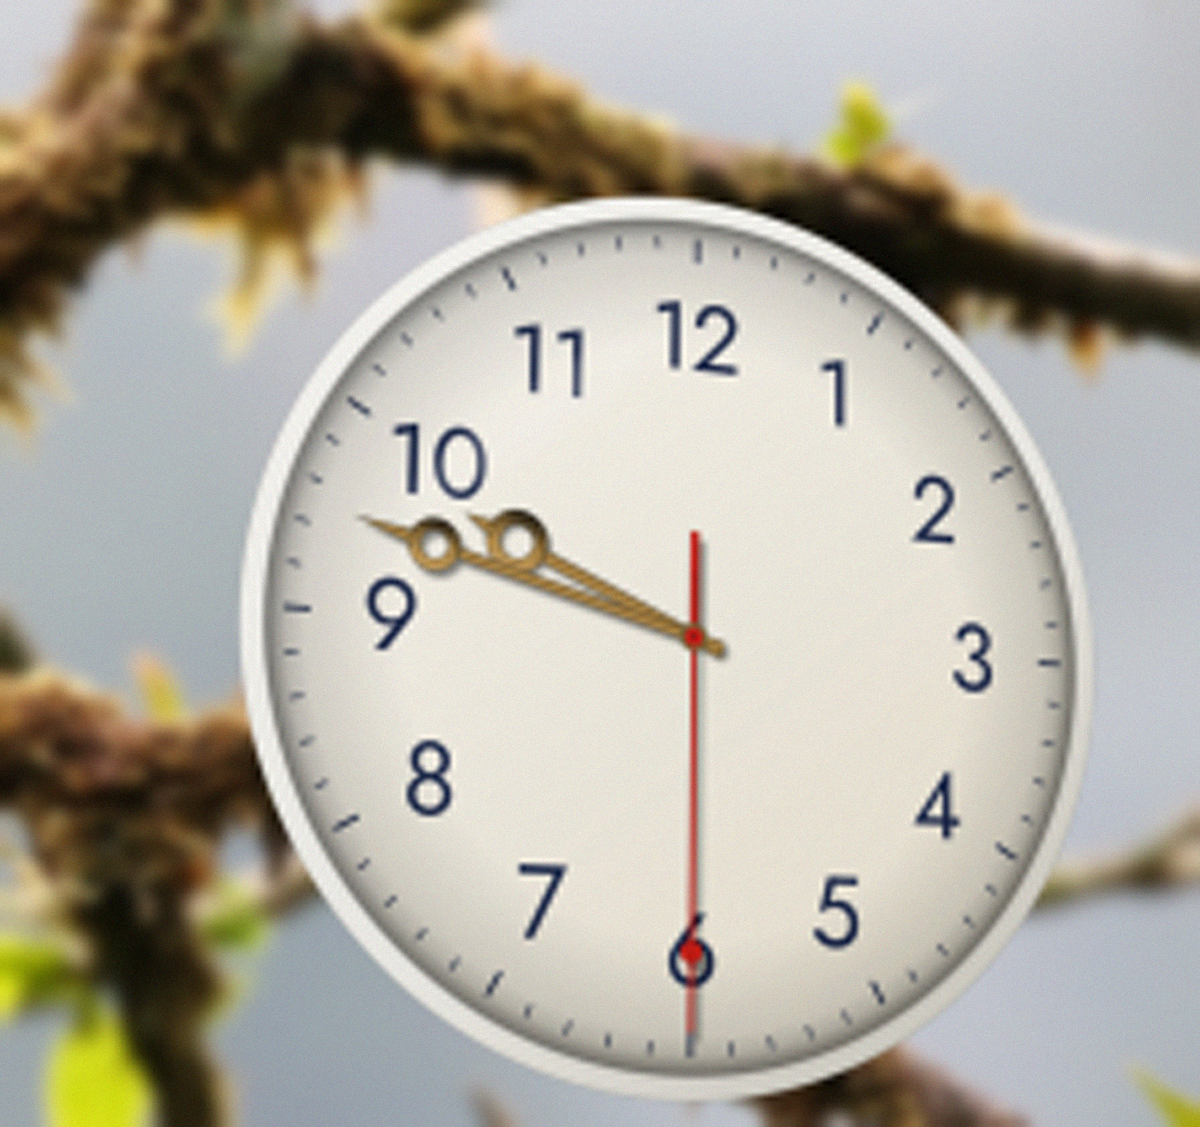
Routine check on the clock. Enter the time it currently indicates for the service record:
9:47:30
